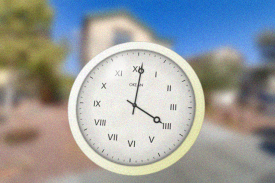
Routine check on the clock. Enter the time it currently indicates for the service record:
4:01
